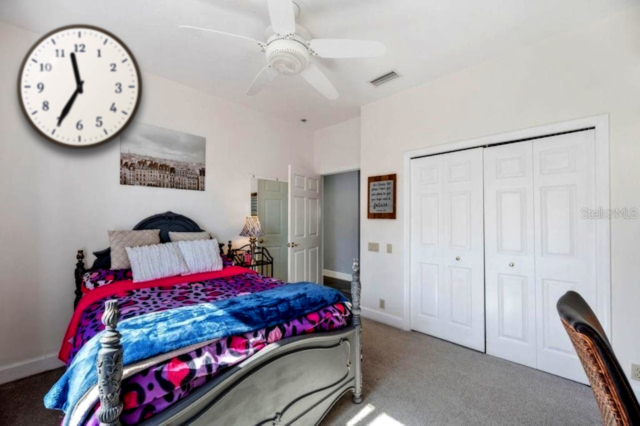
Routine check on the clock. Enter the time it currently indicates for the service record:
11:35
